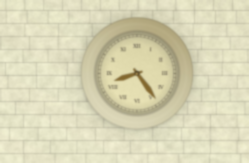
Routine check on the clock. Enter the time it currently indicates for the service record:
8:24
